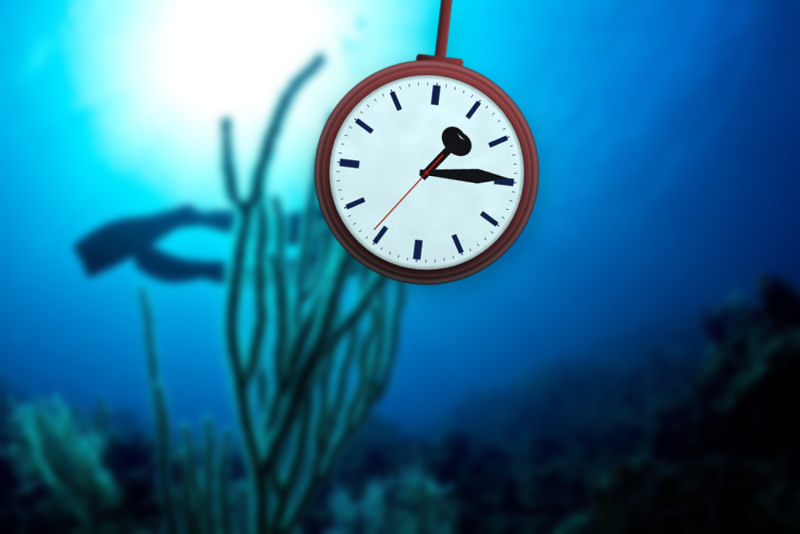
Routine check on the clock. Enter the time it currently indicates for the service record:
1:14:36
